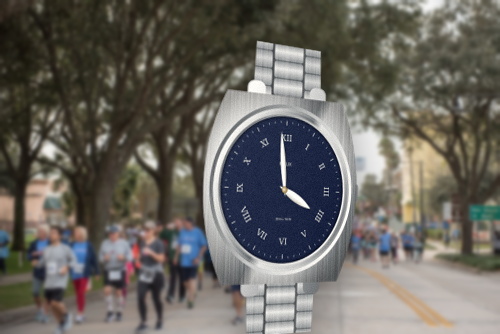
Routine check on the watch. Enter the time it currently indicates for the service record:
3:59
